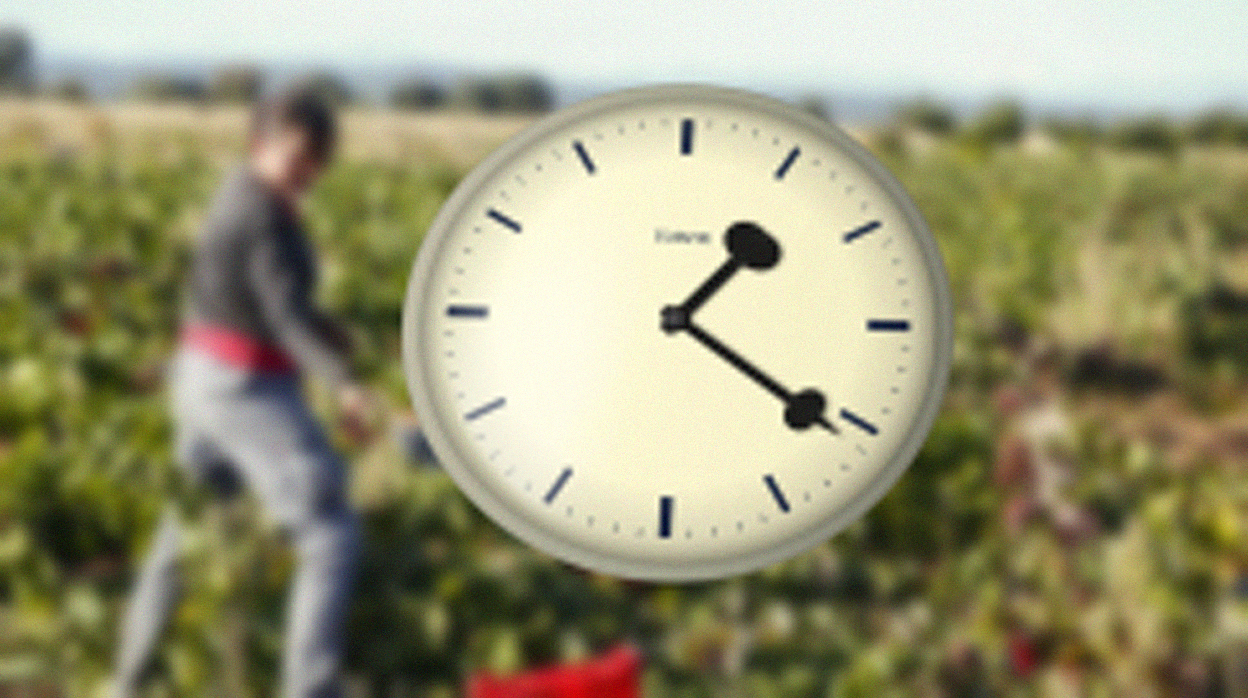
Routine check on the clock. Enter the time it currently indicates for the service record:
1:21
